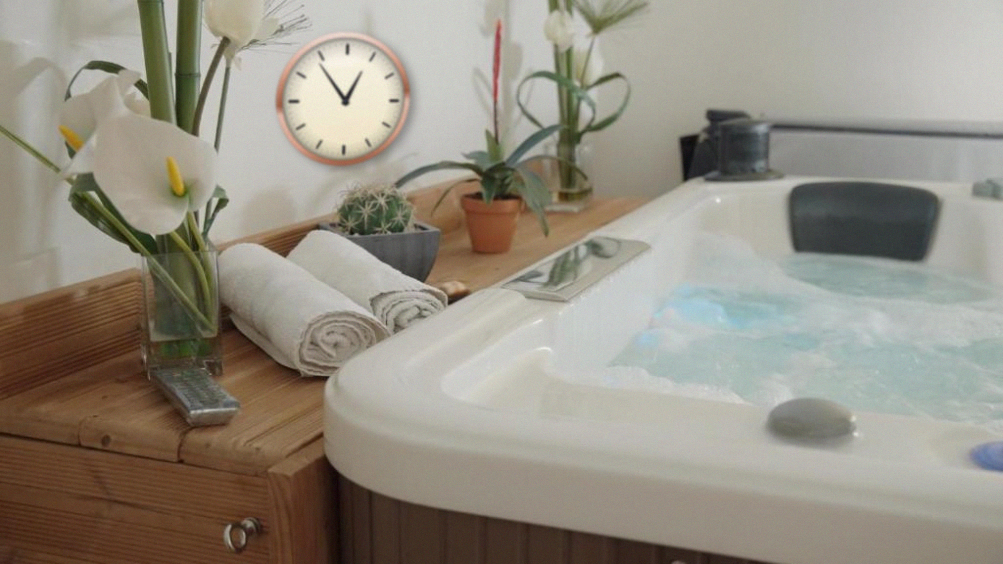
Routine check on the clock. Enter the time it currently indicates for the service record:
12:54
